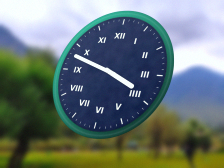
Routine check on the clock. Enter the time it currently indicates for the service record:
3:48
